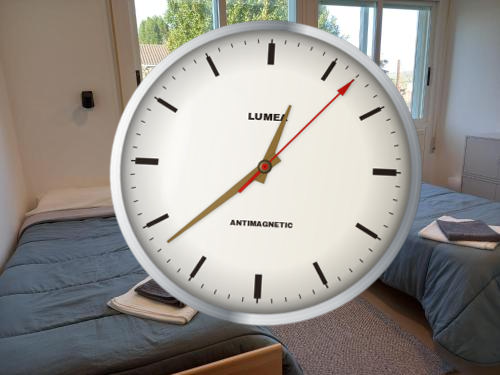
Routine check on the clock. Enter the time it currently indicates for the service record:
12:38:07
